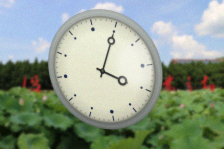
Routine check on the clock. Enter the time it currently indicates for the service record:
4:05
